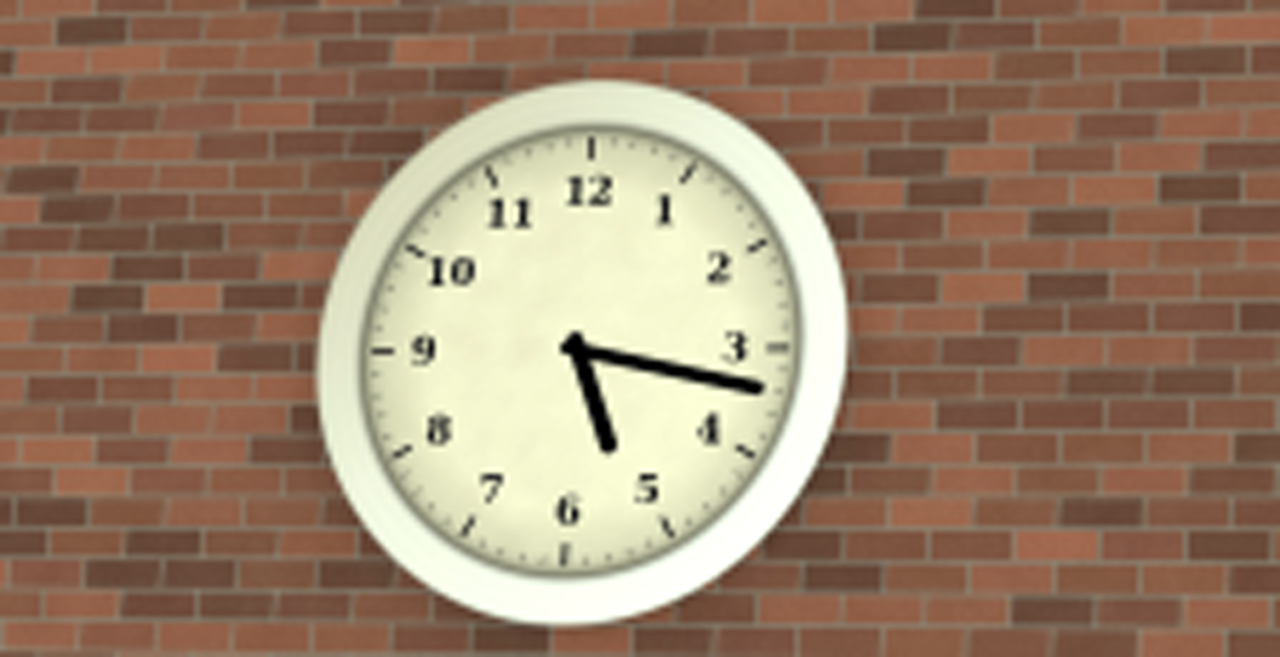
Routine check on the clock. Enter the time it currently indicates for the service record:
5:17
